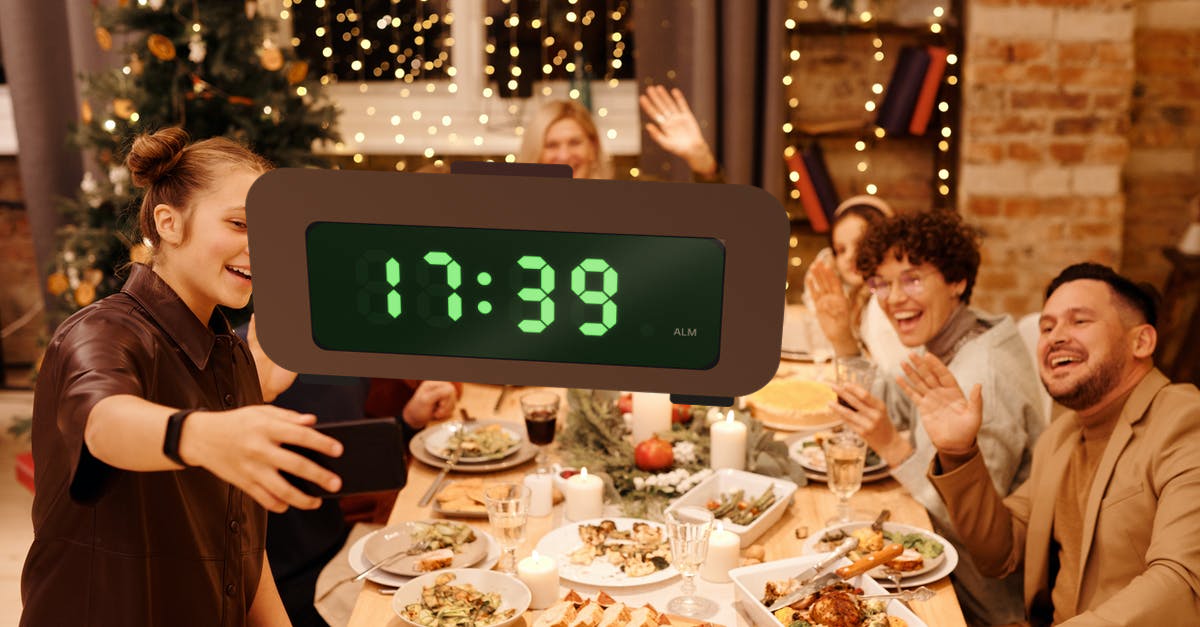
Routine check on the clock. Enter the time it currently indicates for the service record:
17:39
